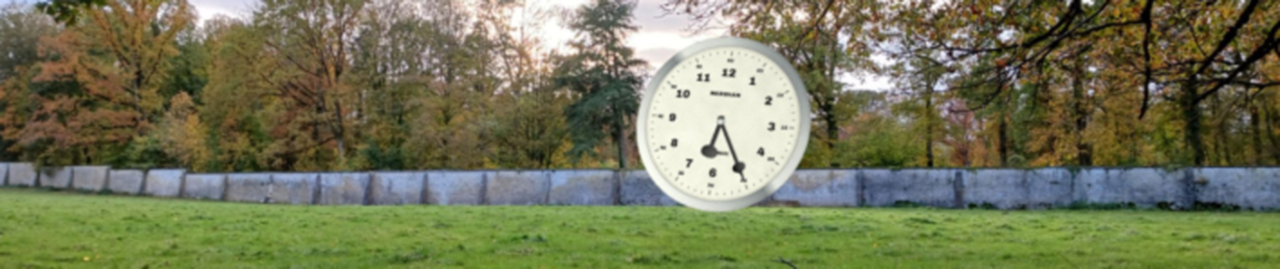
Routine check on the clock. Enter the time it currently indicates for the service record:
6:25
